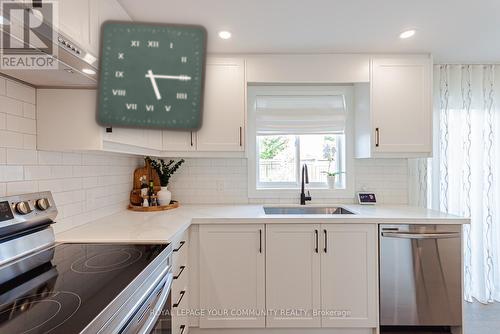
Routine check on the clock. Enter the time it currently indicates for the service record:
5:15
